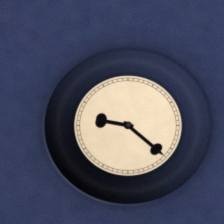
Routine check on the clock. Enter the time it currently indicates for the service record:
9:22
